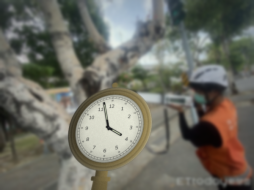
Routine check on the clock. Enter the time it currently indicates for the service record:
3:57
